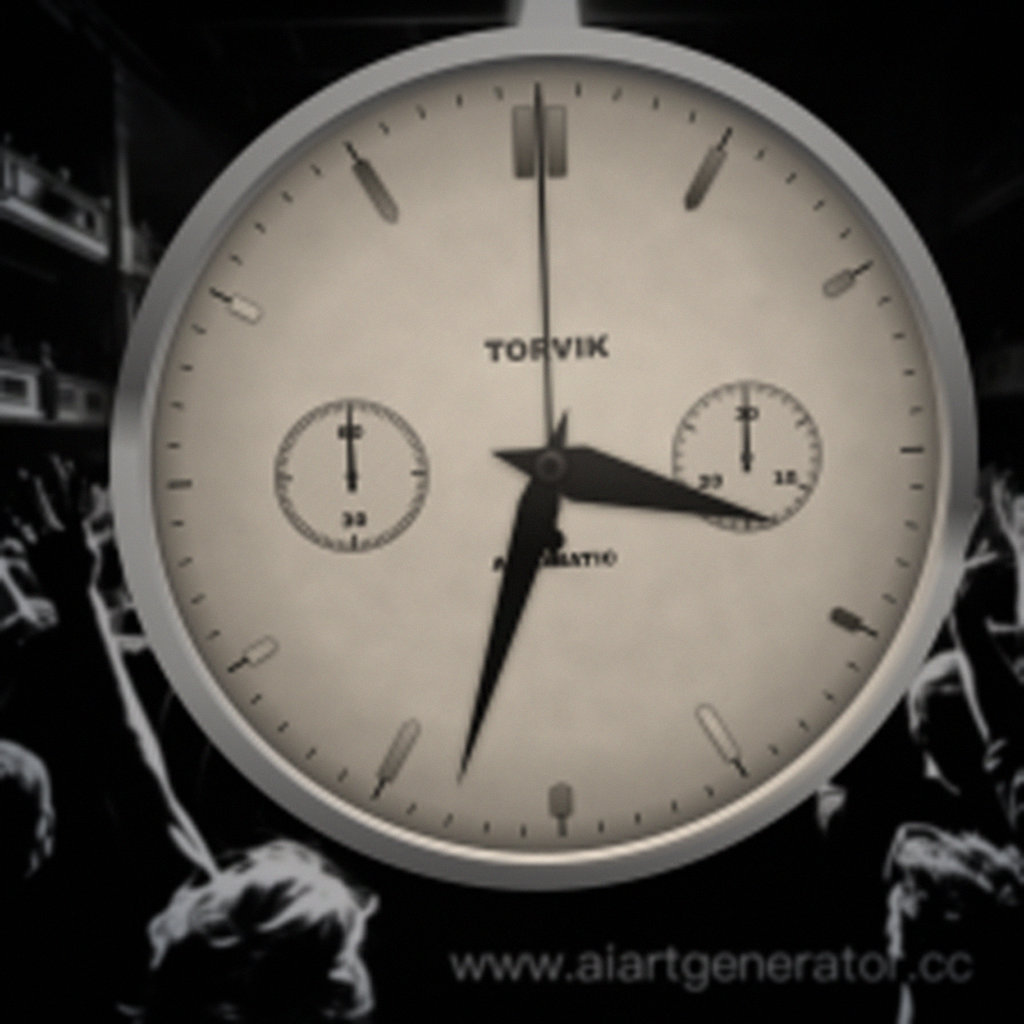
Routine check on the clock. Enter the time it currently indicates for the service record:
3:33
